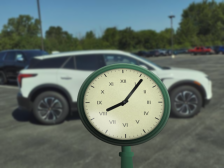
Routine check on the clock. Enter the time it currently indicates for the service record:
8:06
